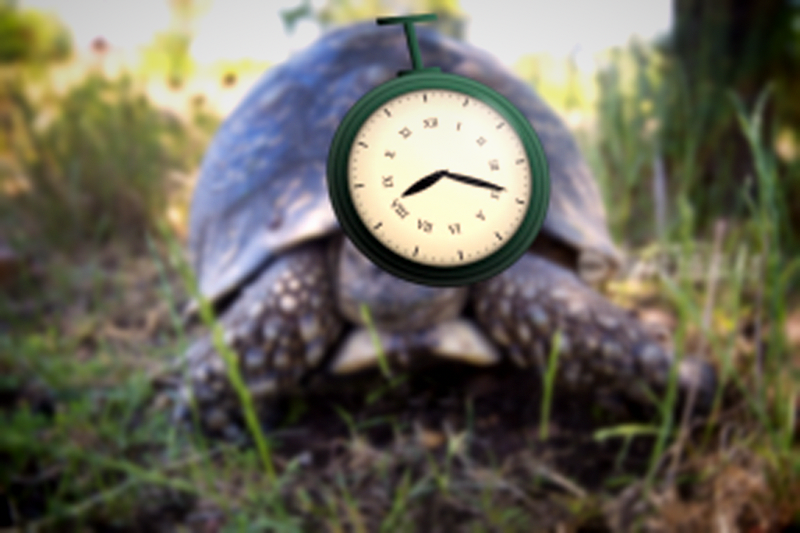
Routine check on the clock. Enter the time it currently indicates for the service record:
8:19
